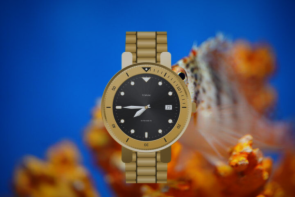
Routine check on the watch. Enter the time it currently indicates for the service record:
7:45
